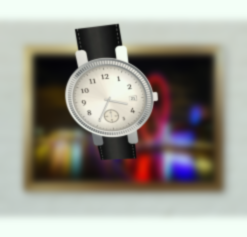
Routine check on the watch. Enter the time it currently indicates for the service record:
3:35
